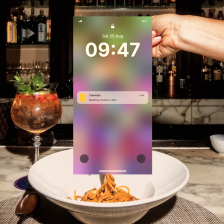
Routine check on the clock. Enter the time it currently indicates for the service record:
9:47
